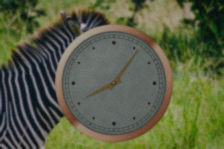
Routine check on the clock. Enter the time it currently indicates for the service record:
8:06
